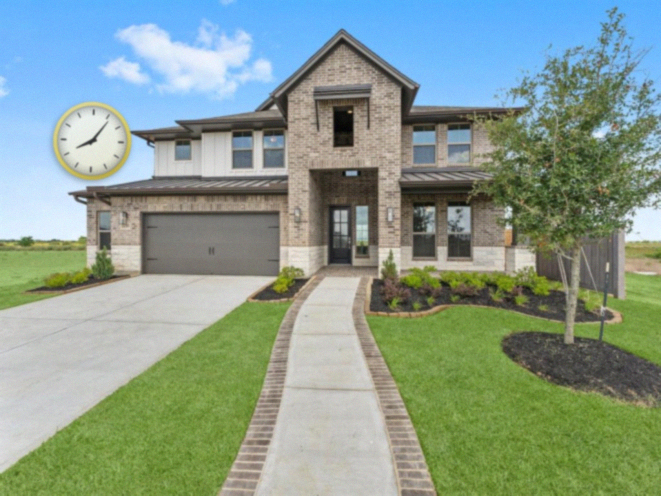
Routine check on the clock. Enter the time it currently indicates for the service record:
8:06
